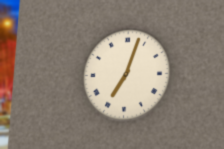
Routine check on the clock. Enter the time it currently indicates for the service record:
7:03
